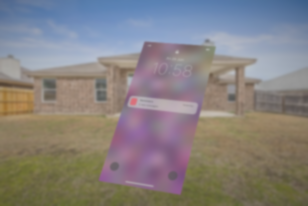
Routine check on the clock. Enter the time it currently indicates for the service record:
10:58
